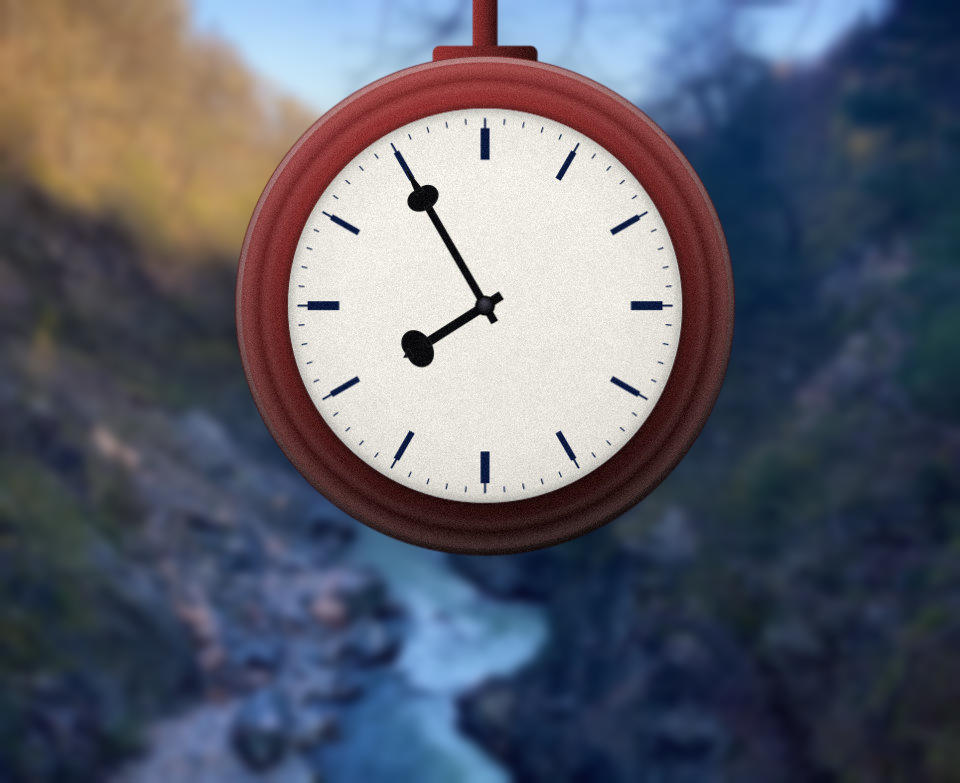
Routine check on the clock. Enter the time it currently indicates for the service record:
7:55
